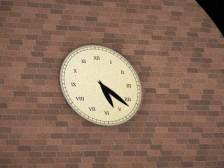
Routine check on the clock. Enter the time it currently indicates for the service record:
5:22
